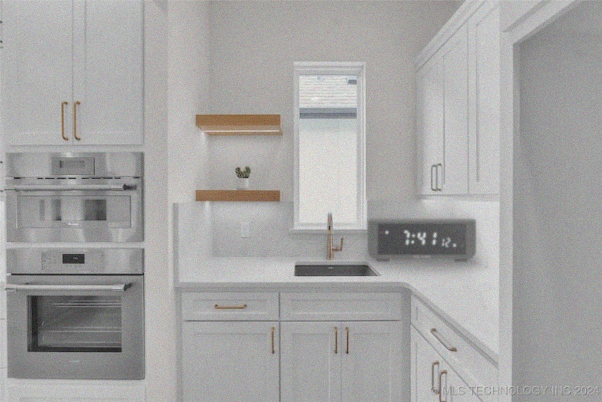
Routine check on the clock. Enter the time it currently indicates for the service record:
7:41:12
